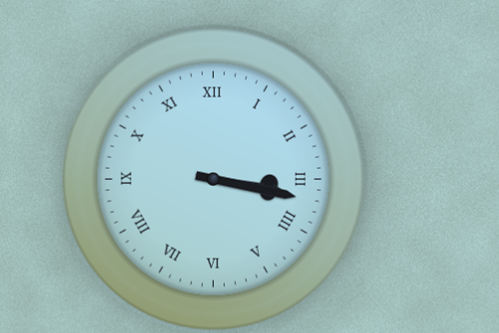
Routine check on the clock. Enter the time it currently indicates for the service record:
3:17
